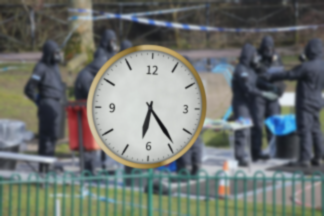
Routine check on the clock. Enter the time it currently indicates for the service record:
6:24
